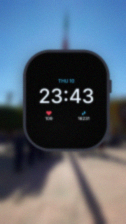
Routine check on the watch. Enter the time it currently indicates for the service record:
23:43
